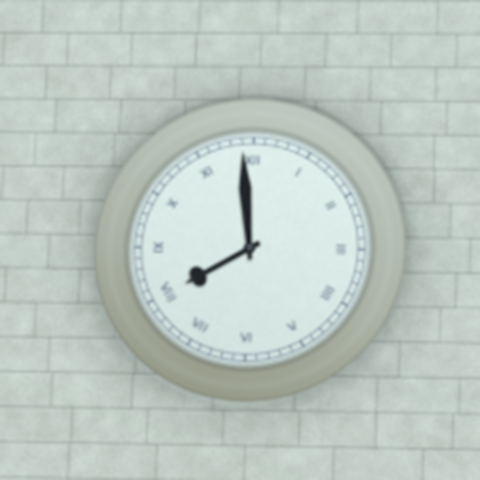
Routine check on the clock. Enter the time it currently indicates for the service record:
7:59
